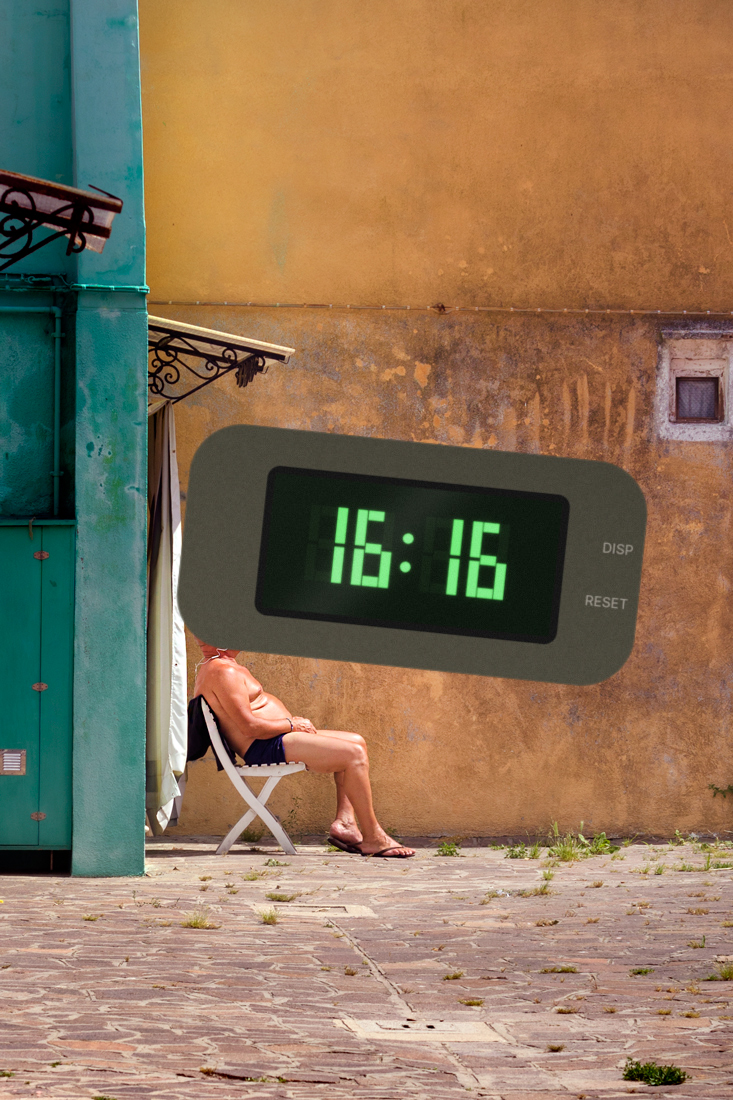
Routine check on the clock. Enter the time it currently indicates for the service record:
16:16
